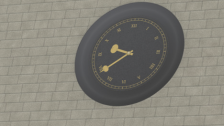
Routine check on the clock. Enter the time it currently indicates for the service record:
9:39
